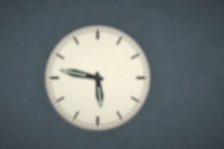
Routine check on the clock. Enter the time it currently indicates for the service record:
5:47
